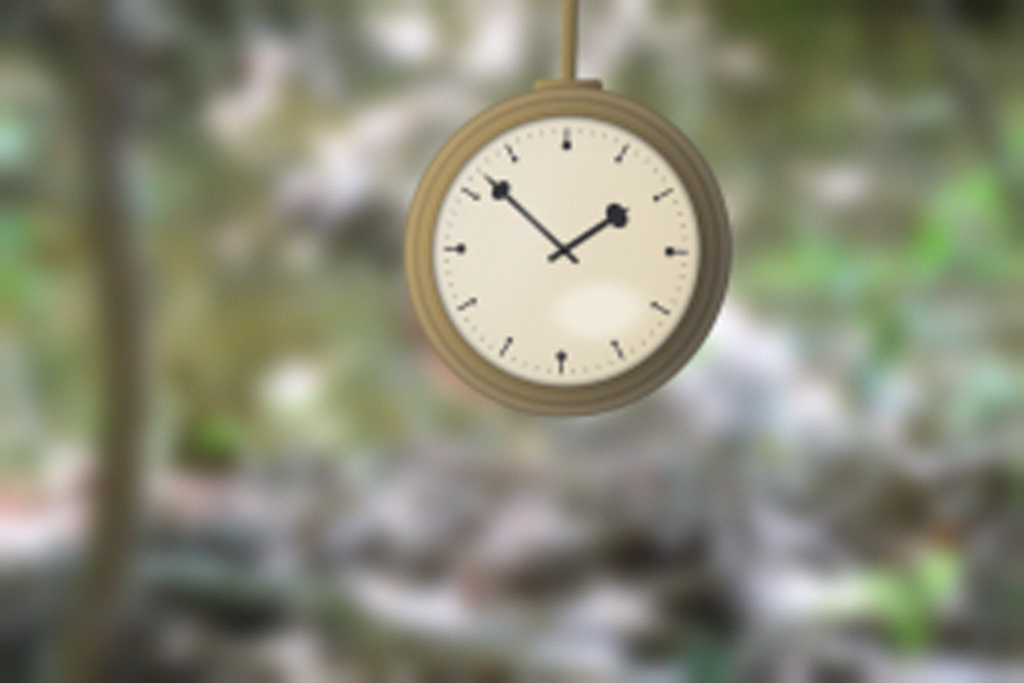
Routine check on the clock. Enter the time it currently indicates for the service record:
1:52
